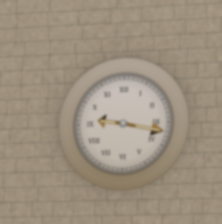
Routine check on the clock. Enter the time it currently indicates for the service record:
9:17
